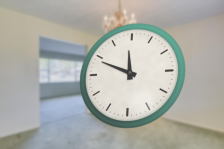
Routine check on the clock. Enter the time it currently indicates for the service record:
11:49
